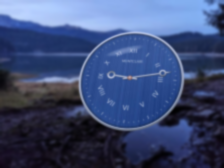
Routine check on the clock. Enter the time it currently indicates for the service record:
9:13
